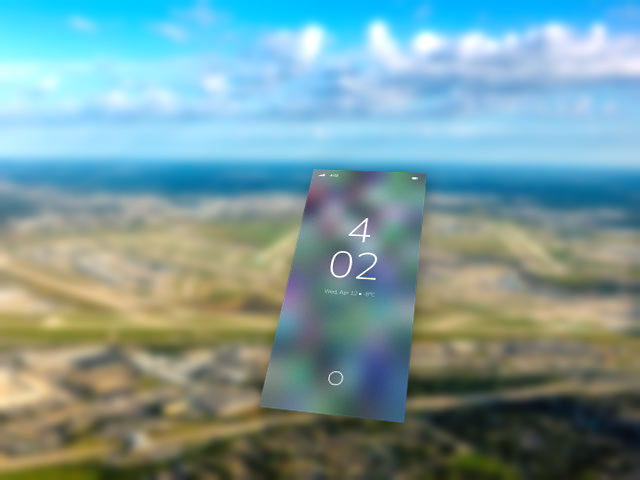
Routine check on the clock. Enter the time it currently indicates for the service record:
4:02
